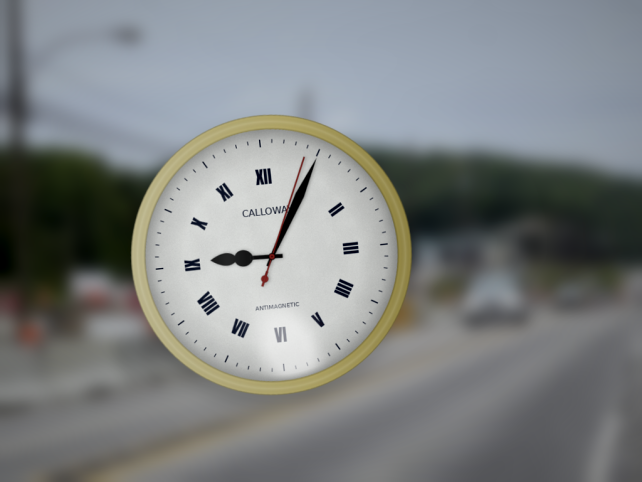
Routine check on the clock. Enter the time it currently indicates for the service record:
9:05:04
